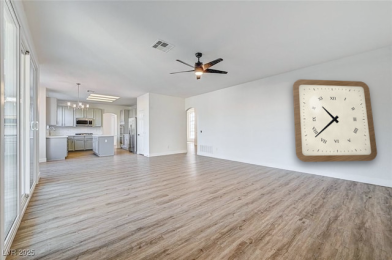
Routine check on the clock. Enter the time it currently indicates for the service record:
10:38
